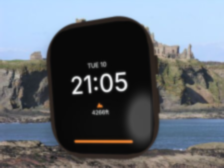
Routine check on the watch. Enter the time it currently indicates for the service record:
21:05
